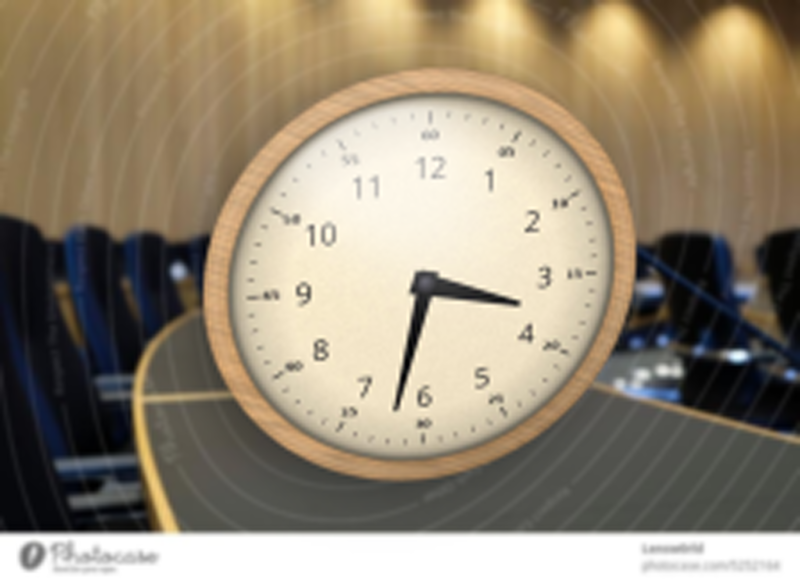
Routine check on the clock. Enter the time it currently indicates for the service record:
3:32
